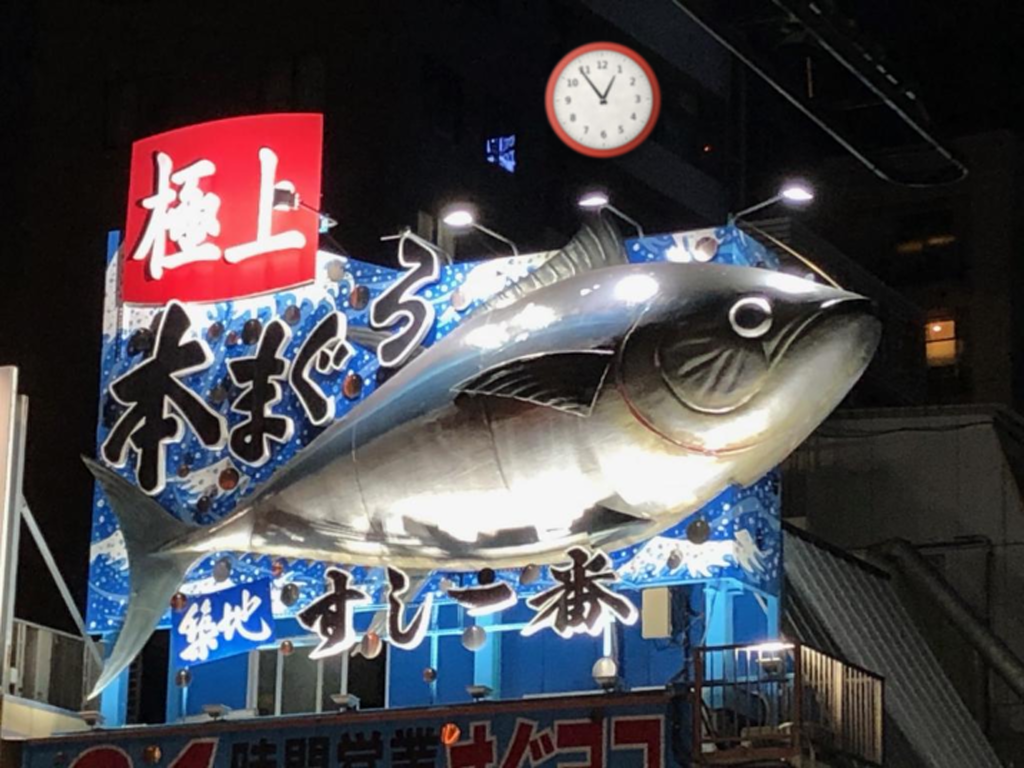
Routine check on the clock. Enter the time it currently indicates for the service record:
12:54
